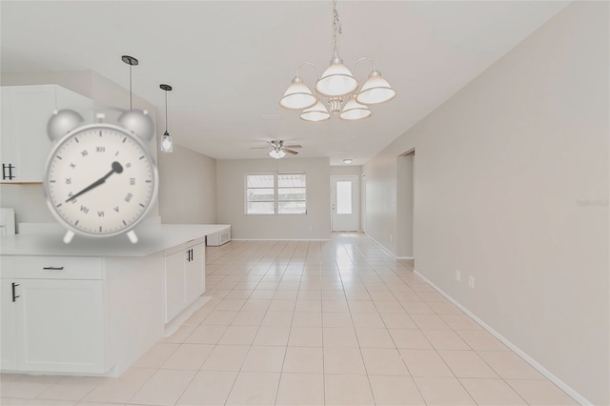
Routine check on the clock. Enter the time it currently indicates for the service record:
1:40
